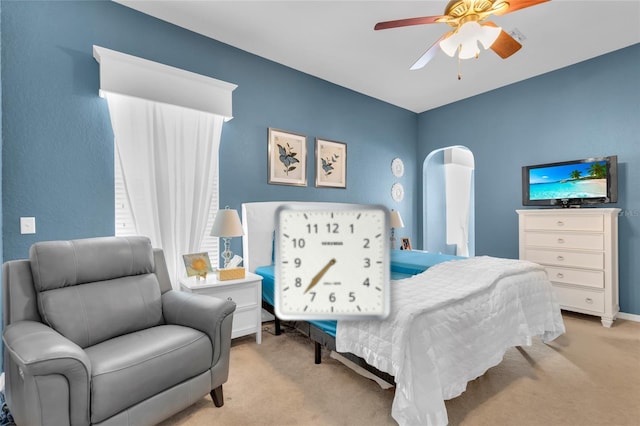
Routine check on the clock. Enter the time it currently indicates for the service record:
7:37
